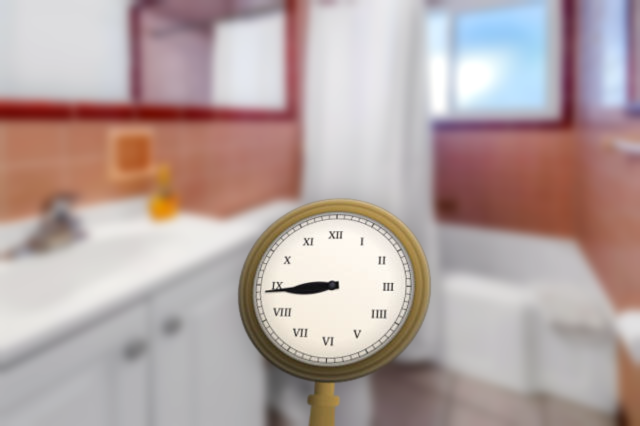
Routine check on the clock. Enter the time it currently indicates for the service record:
8:44
